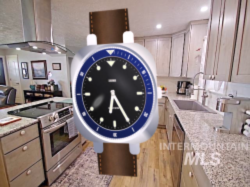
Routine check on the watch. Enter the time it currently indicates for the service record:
6:25
